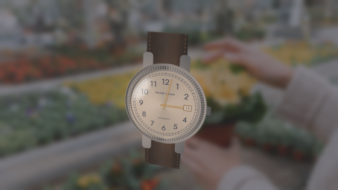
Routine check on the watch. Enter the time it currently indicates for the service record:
3:02
